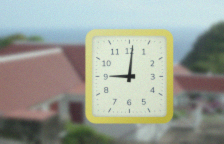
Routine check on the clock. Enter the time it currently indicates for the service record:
9:01
